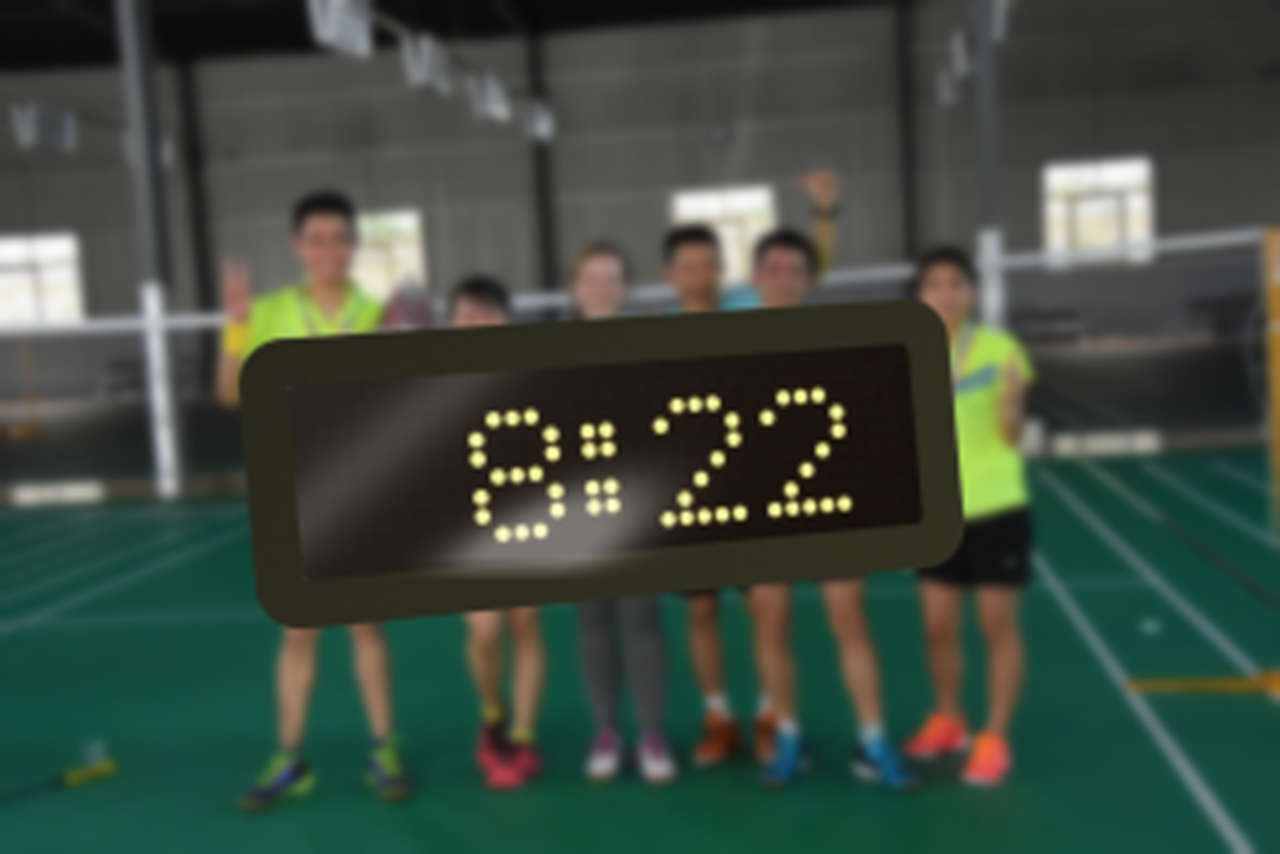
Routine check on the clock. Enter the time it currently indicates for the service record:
8:22
